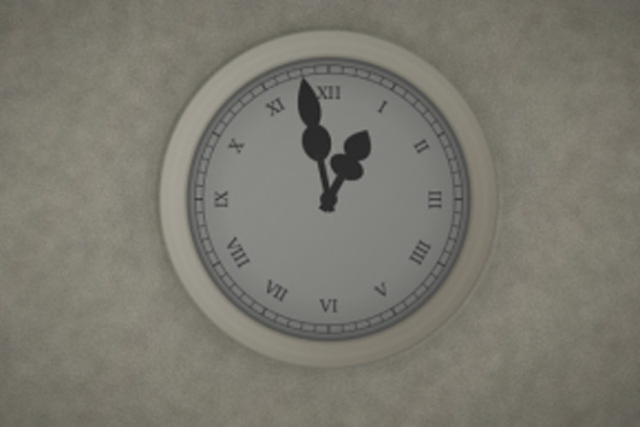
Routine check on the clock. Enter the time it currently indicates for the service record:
12:58
